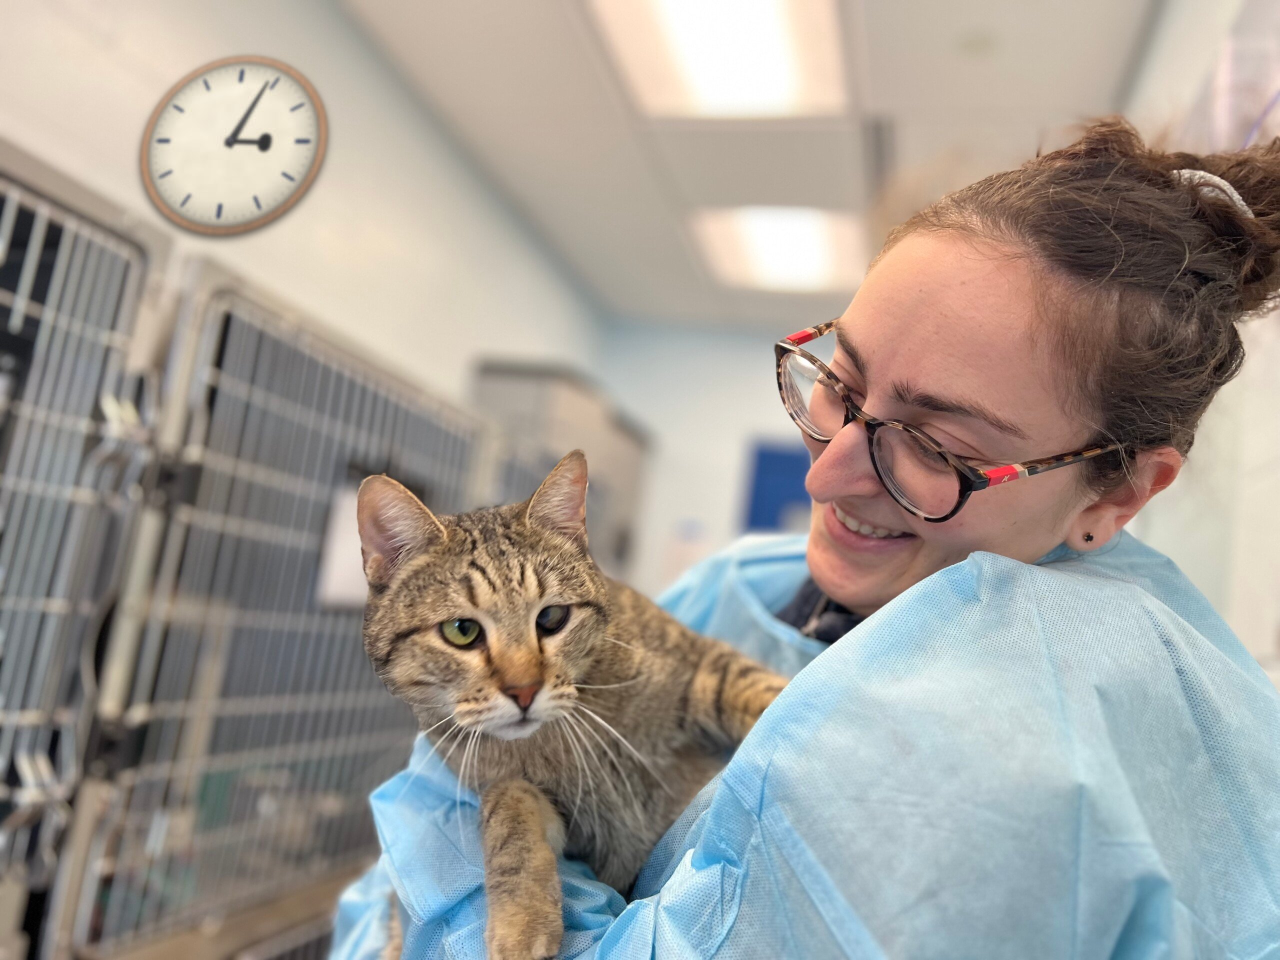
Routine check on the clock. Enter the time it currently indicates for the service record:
3:04
